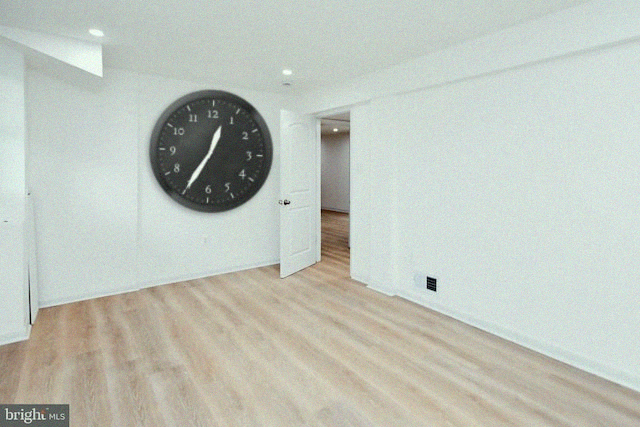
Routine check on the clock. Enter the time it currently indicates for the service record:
12:35
